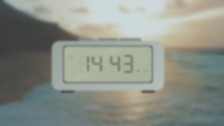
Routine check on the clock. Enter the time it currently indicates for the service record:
14:43
